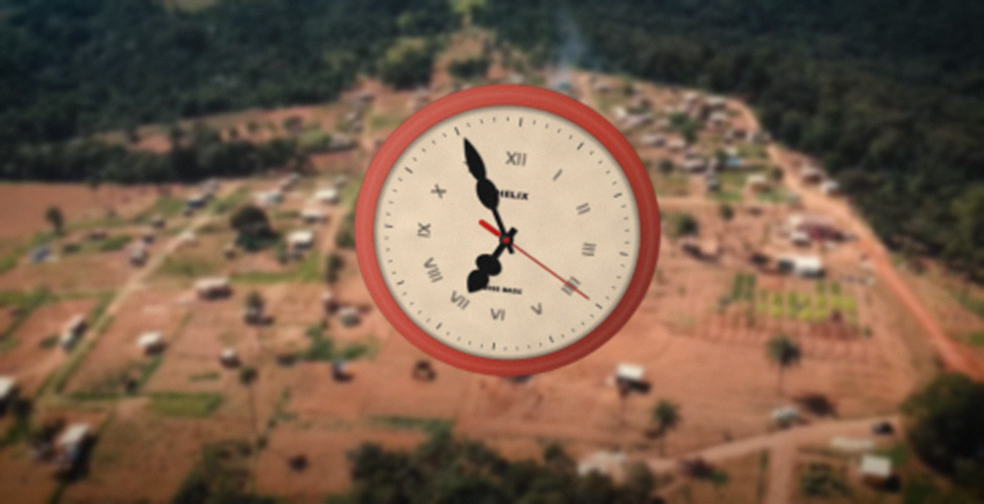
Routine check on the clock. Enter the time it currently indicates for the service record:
6:55:20
